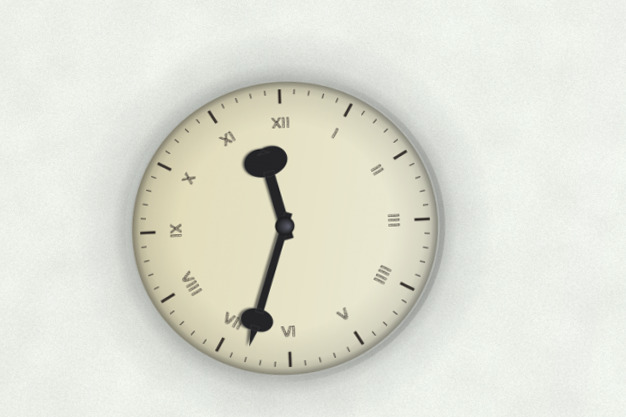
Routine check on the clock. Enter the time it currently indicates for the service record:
11:33
